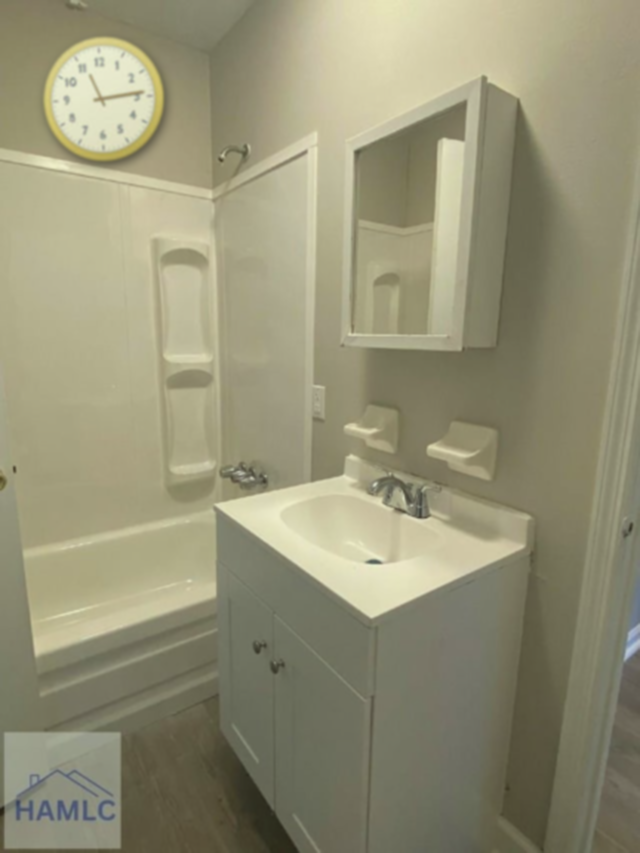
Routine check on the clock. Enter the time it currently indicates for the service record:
11:14
